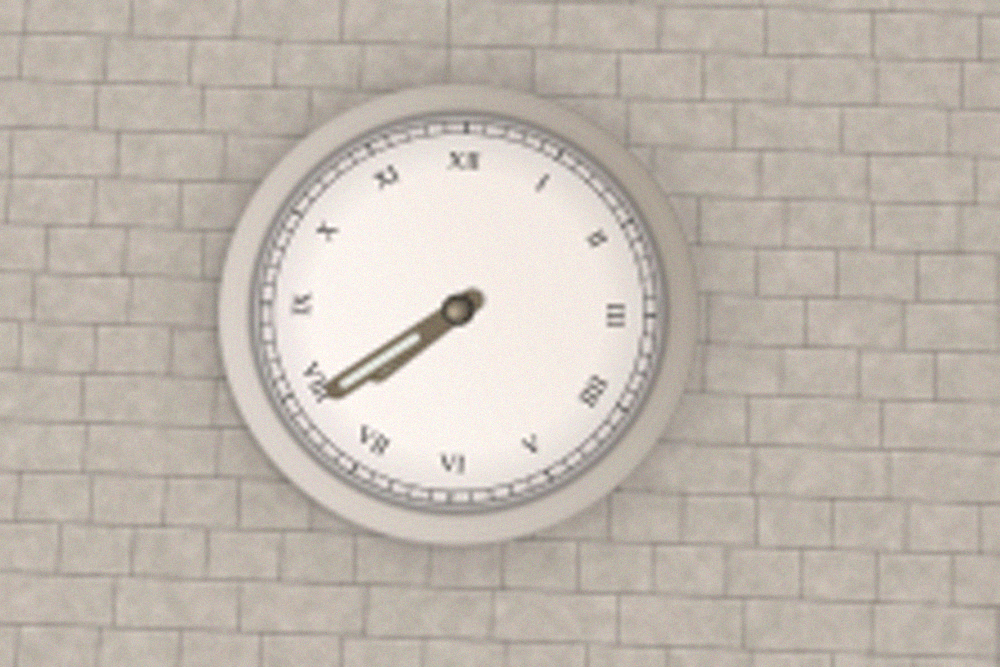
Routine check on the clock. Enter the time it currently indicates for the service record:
7:39
